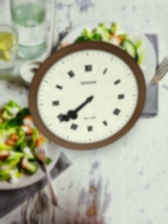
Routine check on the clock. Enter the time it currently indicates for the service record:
7:39
